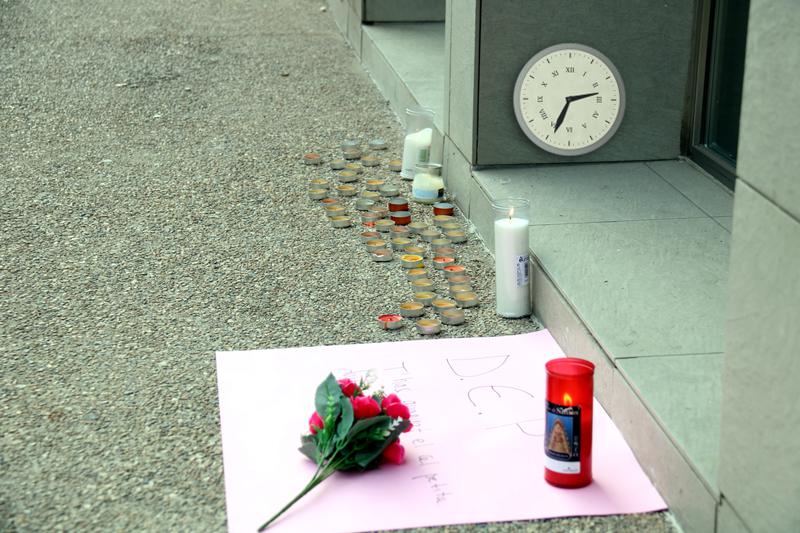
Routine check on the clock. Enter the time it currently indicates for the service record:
2:34
